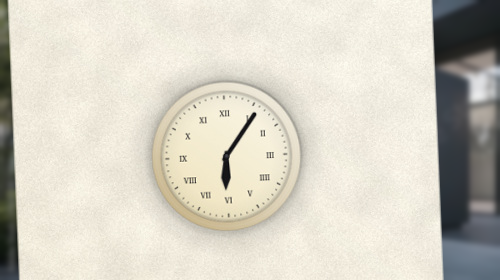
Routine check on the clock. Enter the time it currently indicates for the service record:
6:06
